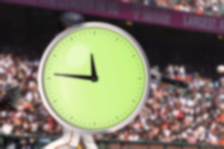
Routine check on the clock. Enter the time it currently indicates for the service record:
11:46
